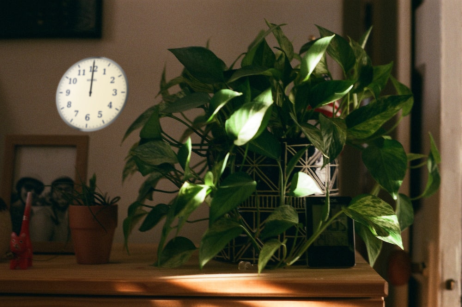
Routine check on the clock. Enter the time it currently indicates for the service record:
12:00
